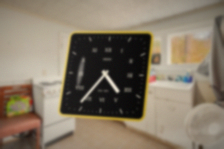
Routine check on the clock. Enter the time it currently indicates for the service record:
4:36
